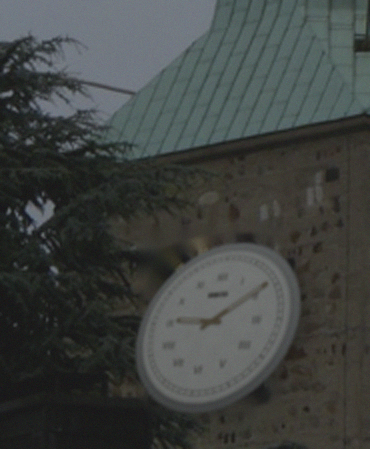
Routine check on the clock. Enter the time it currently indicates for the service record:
9:09
